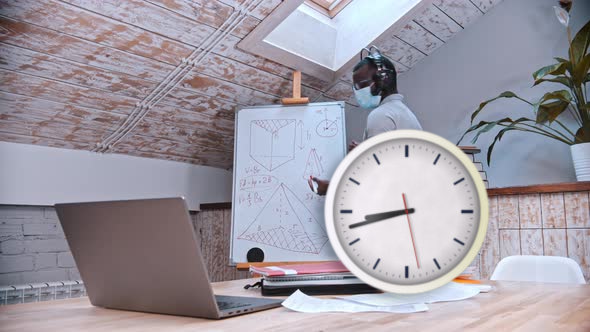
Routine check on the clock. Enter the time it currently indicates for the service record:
8:42:28
